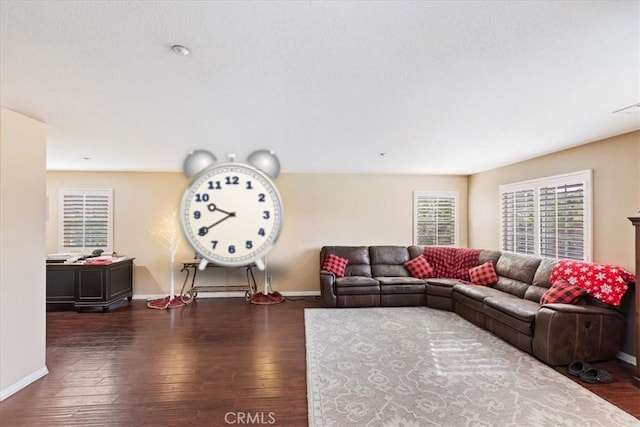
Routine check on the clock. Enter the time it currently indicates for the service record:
9:40
